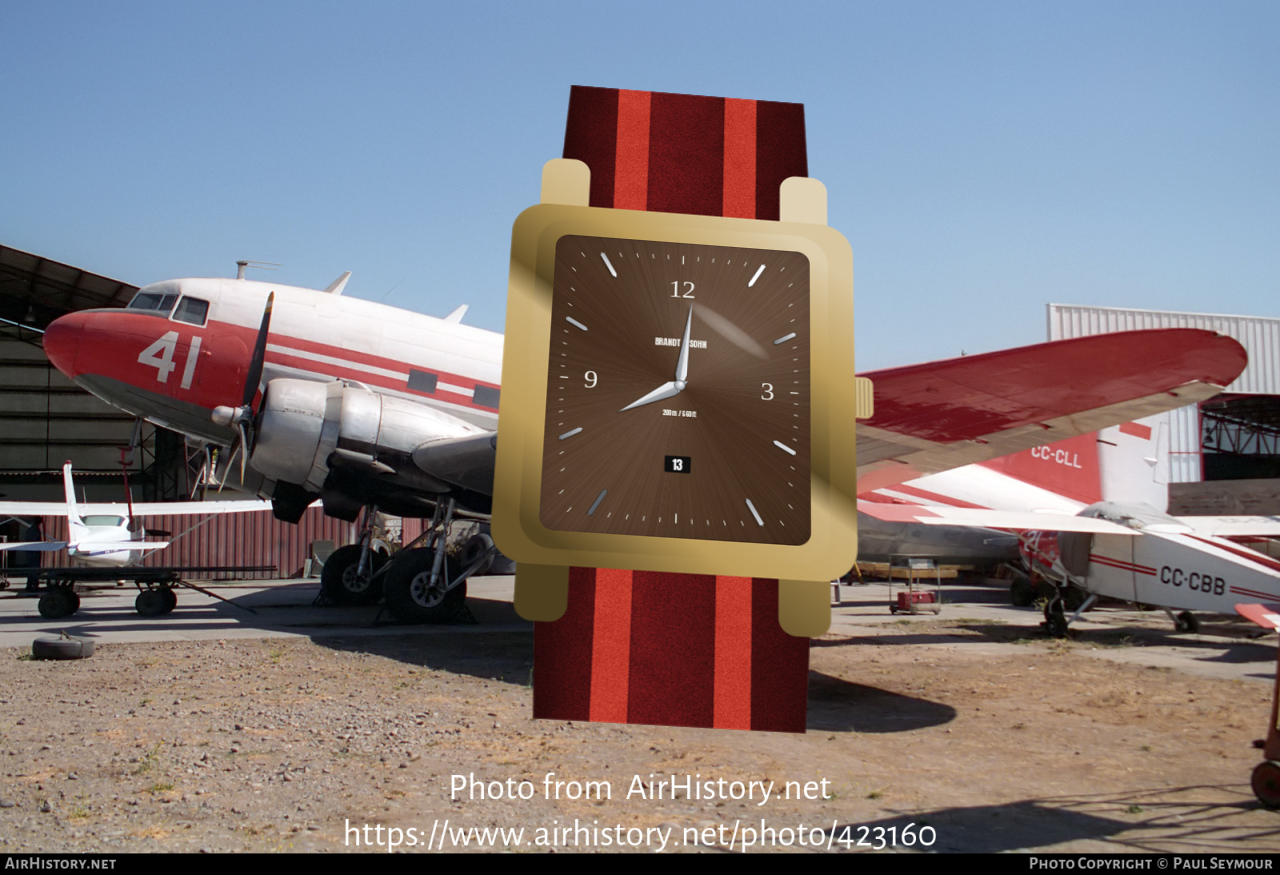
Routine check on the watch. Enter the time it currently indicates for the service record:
8:01
